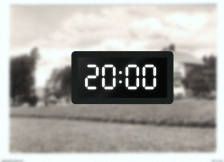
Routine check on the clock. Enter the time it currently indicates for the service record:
20:00
